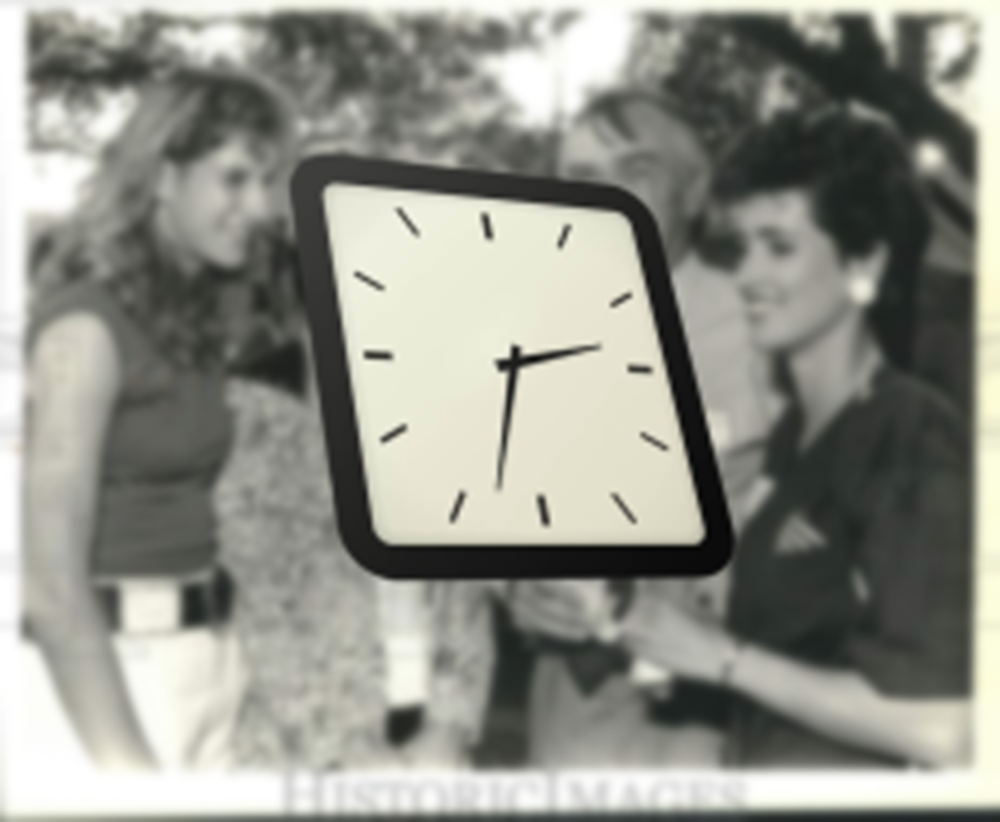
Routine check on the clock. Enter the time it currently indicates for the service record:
2:33
